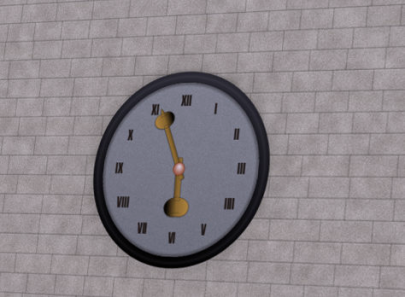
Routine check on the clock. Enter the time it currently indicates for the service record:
5:56
